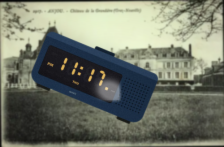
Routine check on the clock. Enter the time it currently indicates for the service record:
11:17
